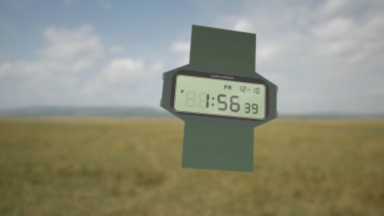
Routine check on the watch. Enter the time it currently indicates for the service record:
1:56:39
